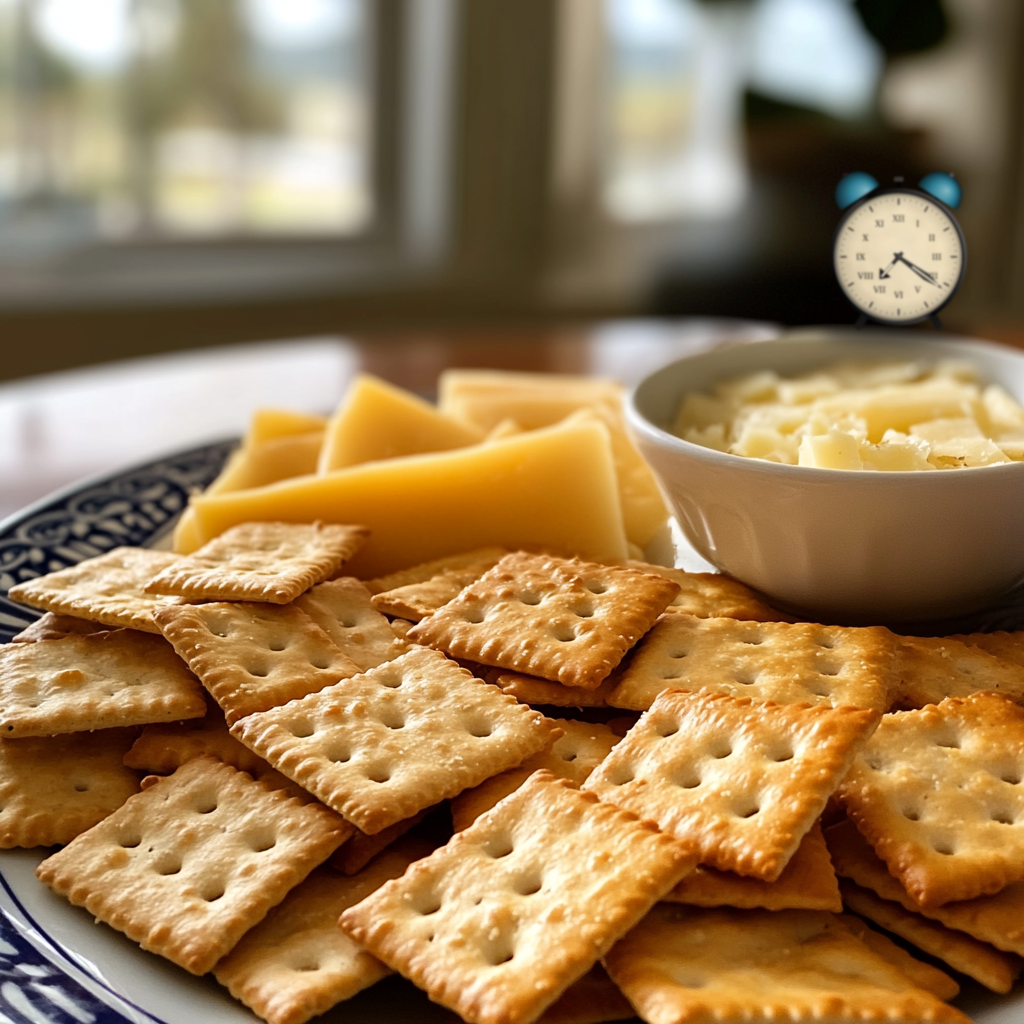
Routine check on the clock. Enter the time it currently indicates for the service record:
7:21
